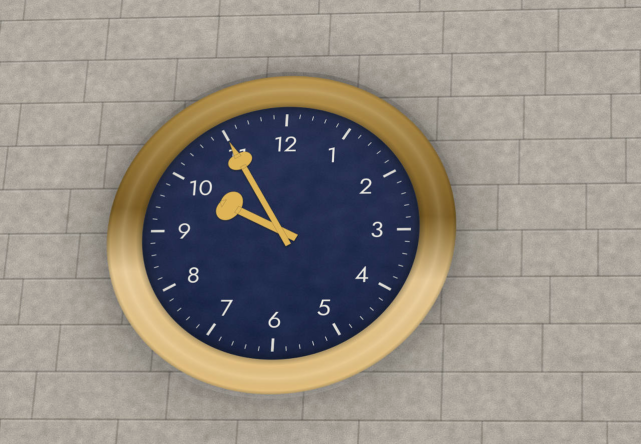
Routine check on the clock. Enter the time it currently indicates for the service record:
9:55
